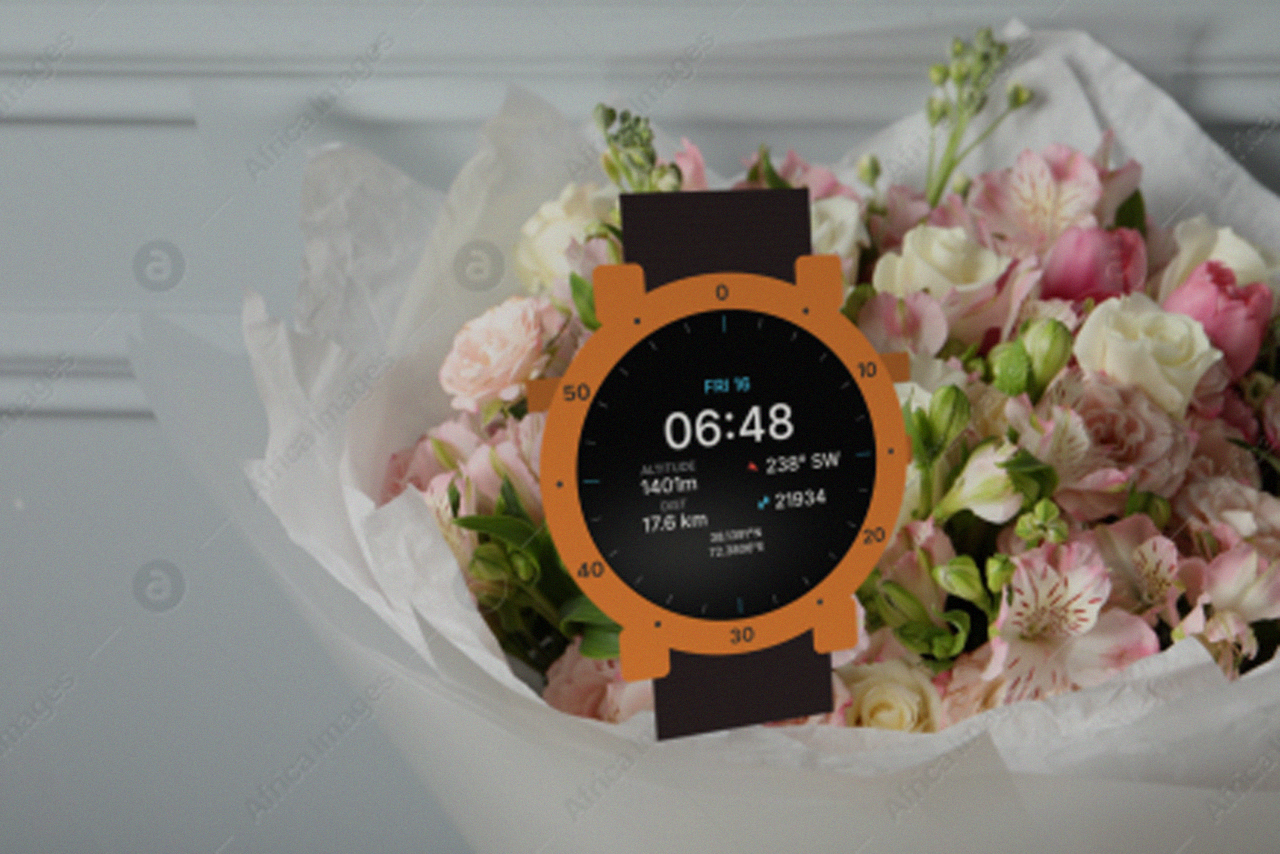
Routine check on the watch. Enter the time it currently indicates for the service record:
6:48
